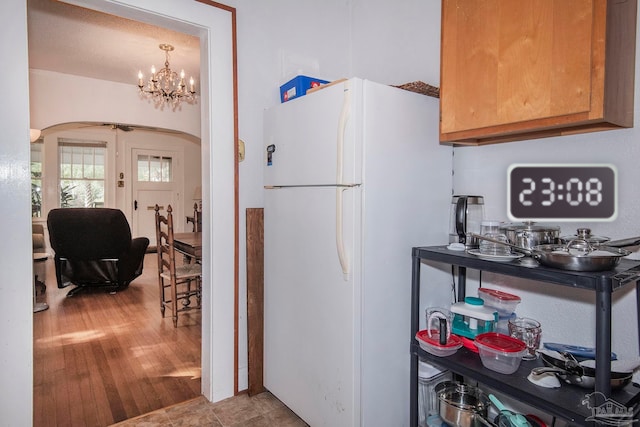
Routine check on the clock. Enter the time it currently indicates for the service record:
23:08
